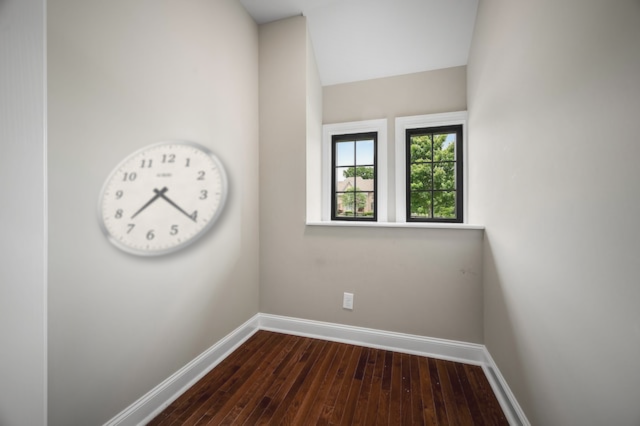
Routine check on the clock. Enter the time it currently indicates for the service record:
7:21
